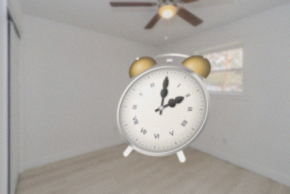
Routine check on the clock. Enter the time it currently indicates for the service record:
2:00
